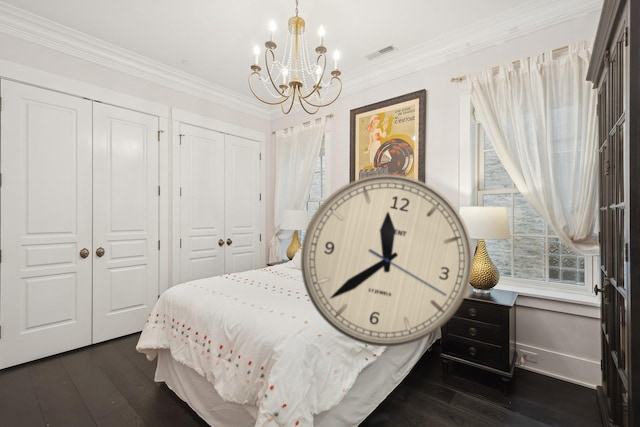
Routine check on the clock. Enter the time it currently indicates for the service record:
11:37:18
